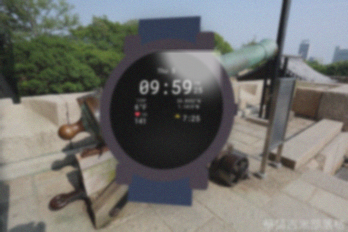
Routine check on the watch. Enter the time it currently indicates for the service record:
9:59
